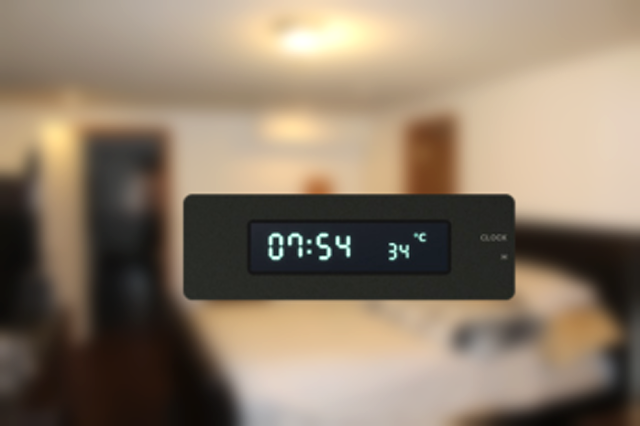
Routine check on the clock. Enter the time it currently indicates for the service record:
7:54
